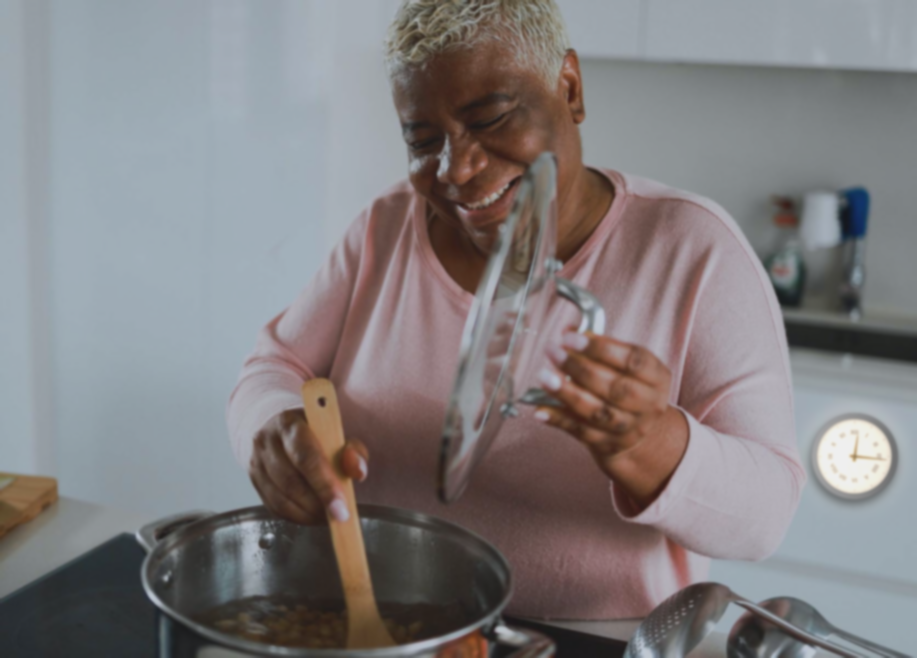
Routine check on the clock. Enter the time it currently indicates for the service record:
12:16
